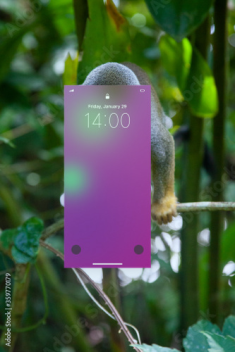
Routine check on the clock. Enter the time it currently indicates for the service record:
14:00
